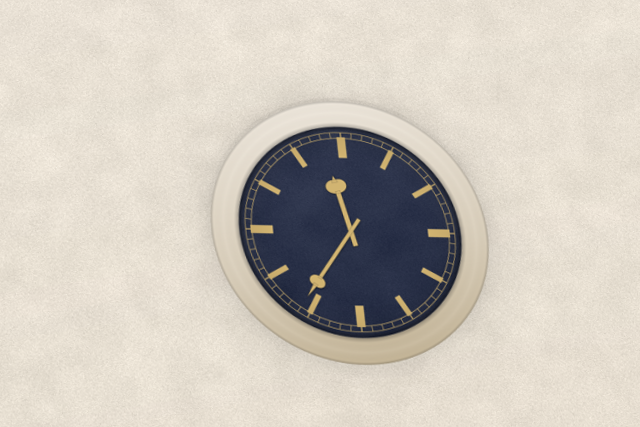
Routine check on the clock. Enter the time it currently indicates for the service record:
11:36
